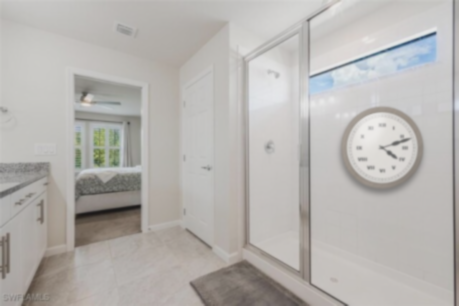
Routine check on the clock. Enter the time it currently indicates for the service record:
4:12
